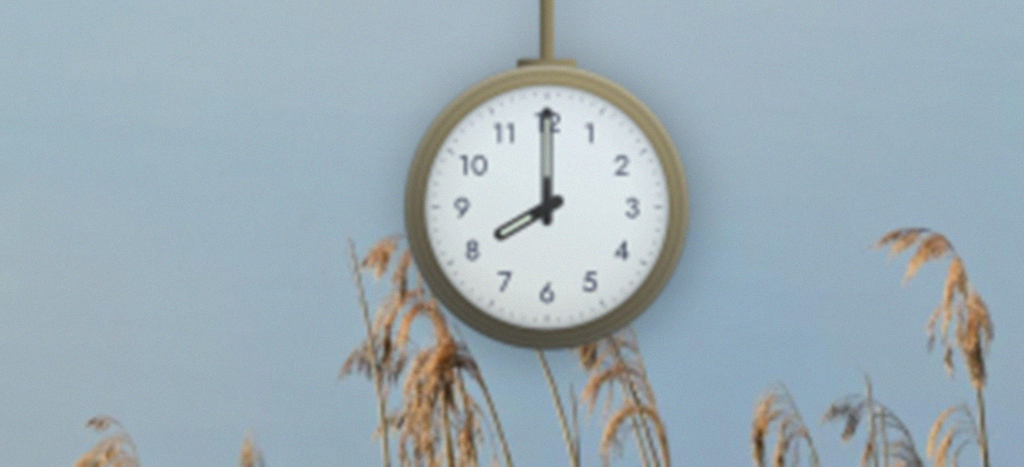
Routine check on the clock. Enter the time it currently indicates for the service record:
8:00
